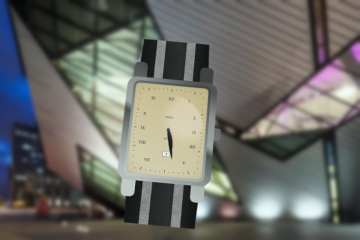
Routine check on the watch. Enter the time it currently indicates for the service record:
5:28
